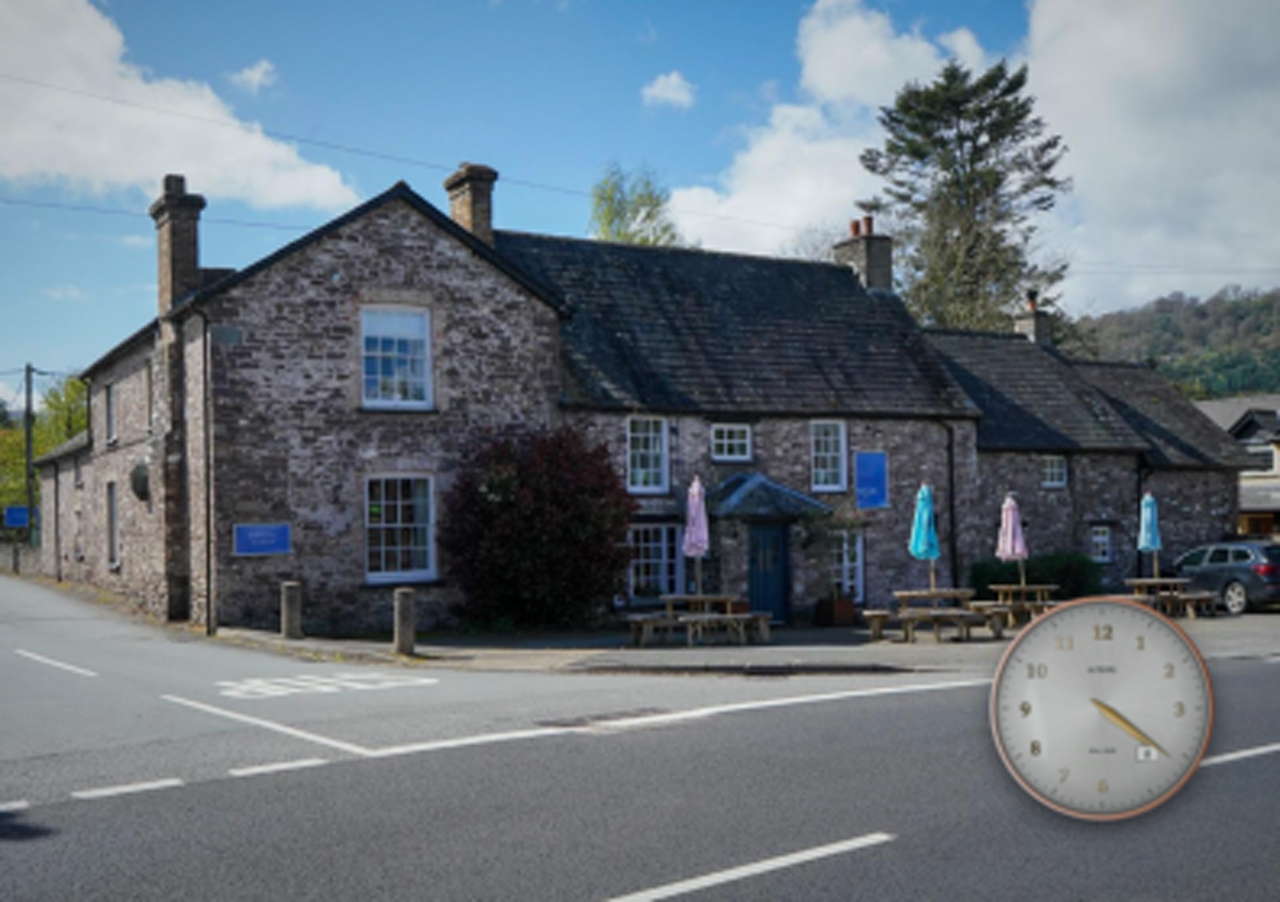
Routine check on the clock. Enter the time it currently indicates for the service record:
4:21
